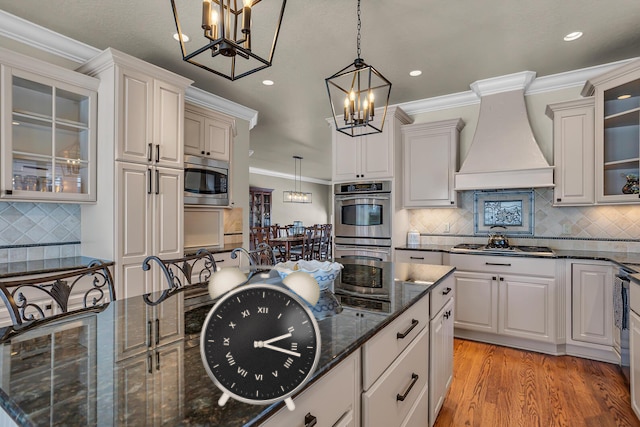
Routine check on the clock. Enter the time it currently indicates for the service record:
2:17
